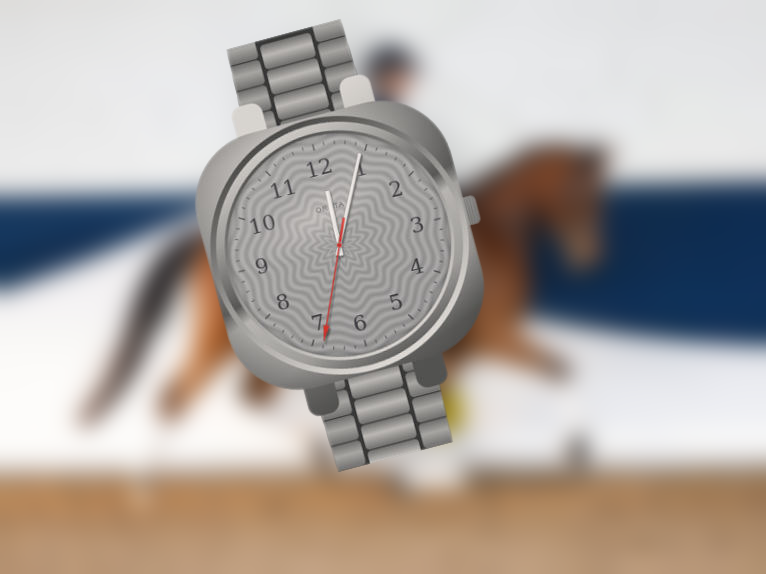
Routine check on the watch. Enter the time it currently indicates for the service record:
12:04:34
